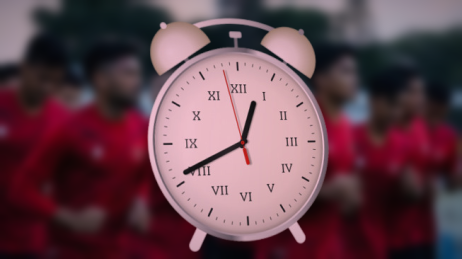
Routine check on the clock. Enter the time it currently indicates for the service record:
12:40:58
